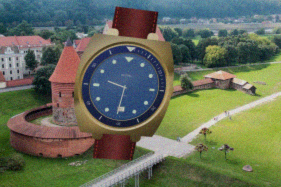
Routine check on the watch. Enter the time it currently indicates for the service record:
9:31
